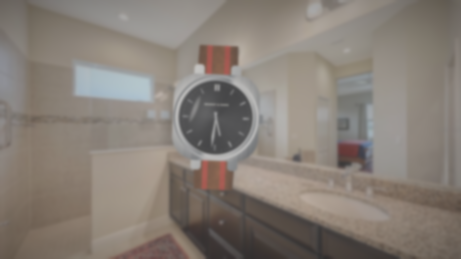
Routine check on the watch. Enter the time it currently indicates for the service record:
5:31
